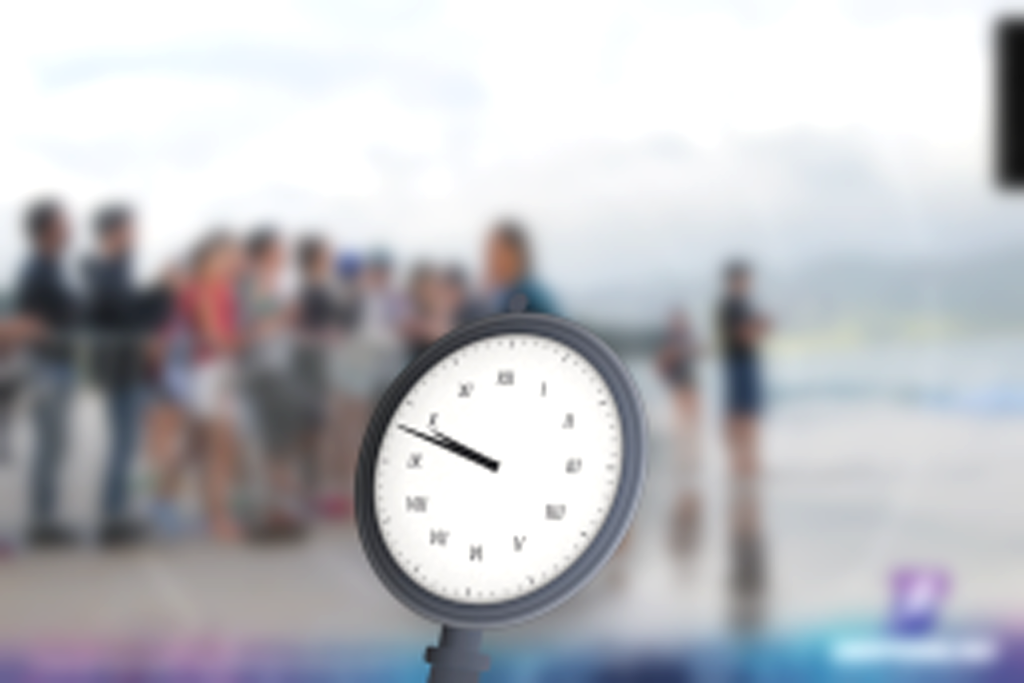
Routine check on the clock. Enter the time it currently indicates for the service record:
9:48
